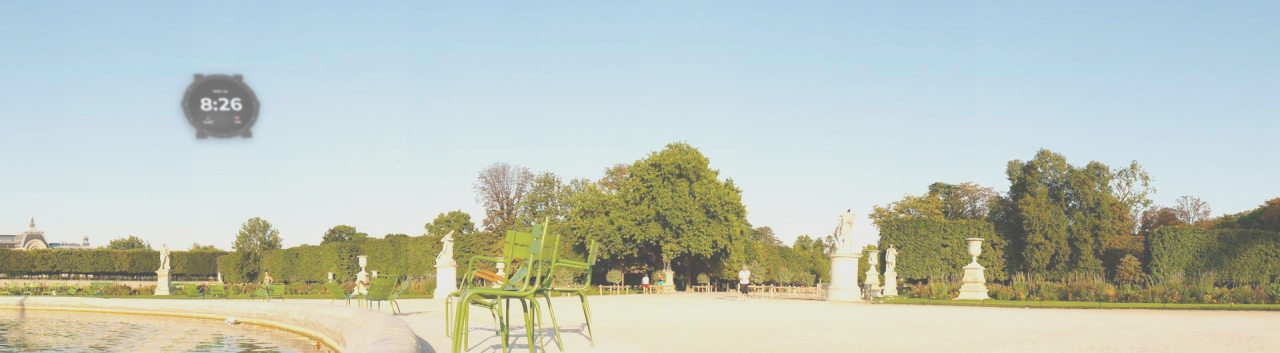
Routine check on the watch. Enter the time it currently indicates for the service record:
8:26
